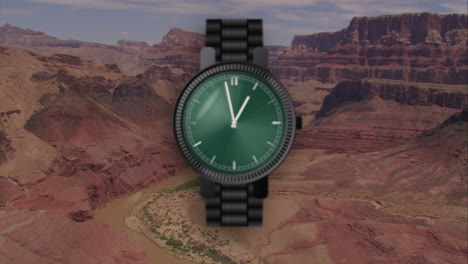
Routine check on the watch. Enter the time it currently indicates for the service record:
12:58
